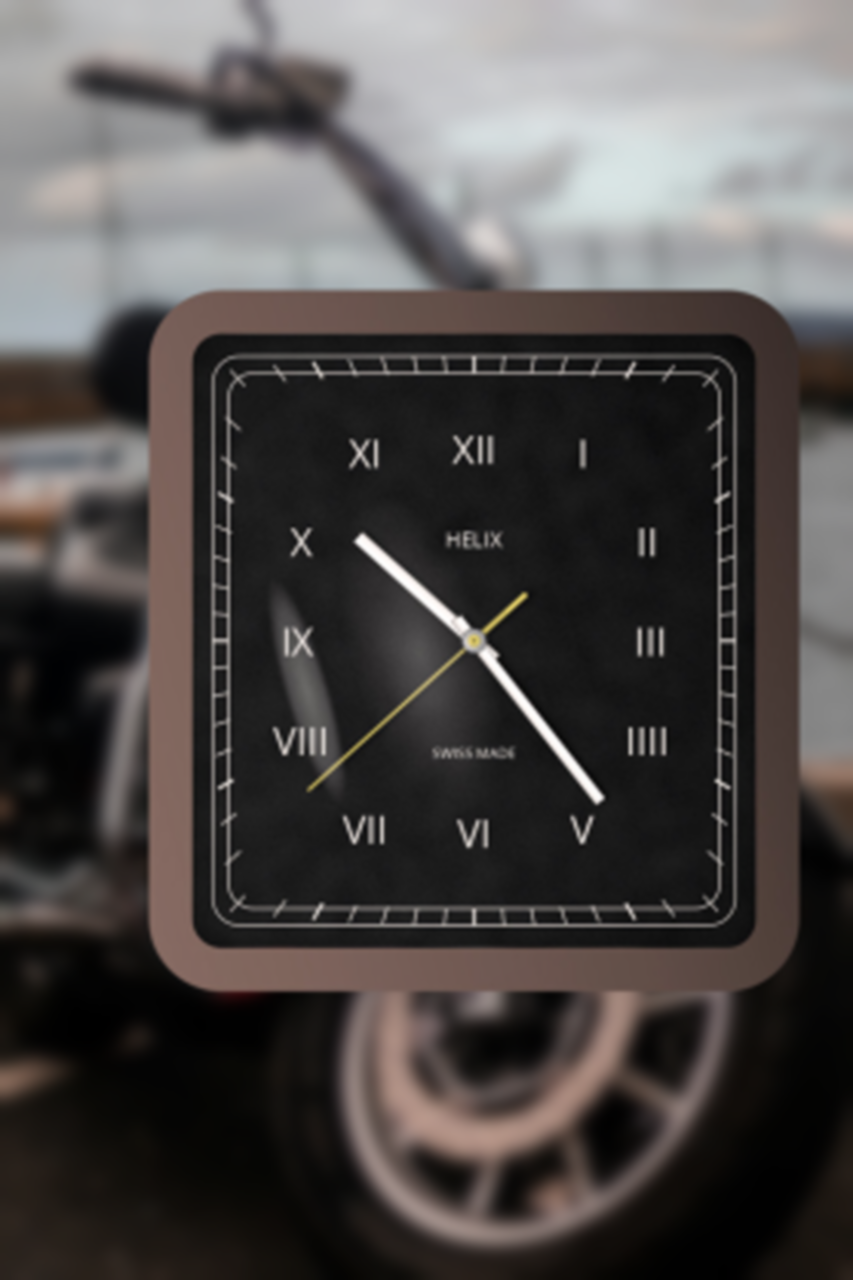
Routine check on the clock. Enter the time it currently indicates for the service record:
10:23:38
